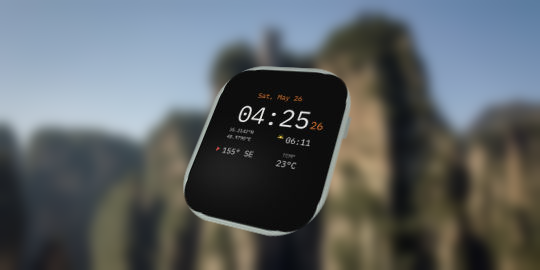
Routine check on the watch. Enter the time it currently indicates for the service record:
4:25:26
